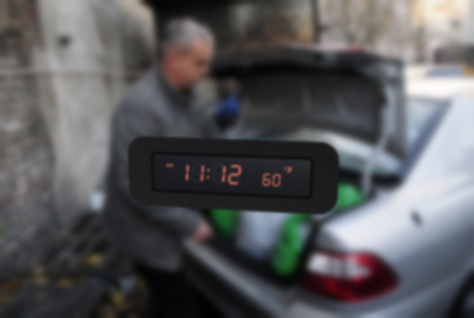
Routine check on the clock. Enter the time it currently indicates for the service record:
11:12
